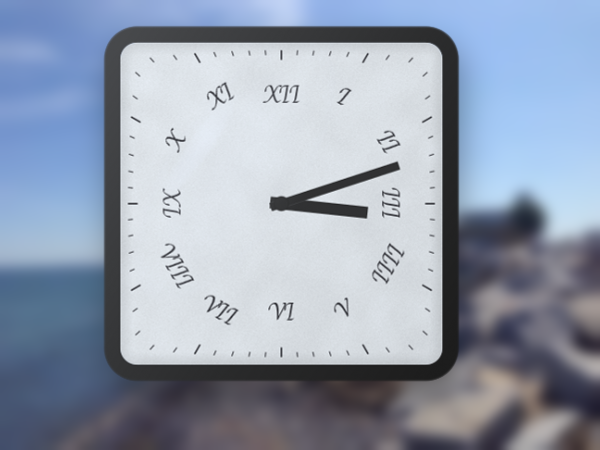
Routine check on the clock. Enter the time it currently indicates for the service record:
3:12
